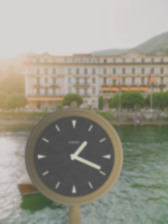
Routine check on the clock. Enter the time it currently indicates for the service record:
1:19
